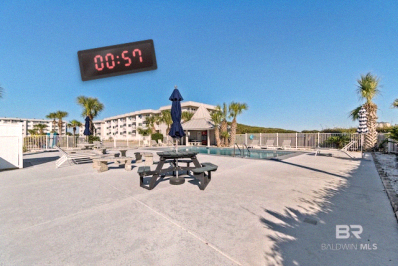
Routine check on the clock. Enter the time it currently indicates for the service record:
0:57
